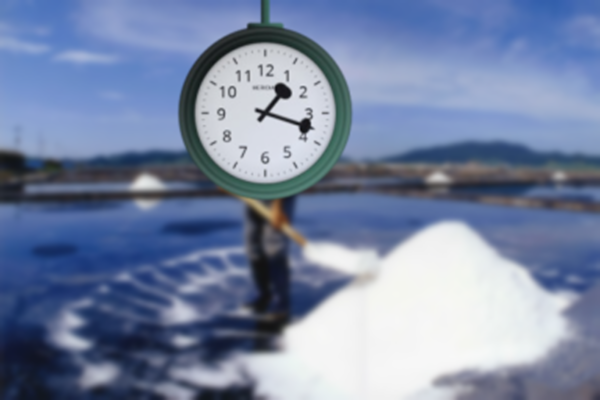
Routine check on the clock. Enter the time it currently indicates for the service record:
1:18
